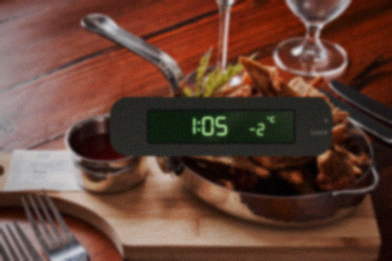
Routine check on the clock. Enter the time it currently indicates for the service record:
1:05
